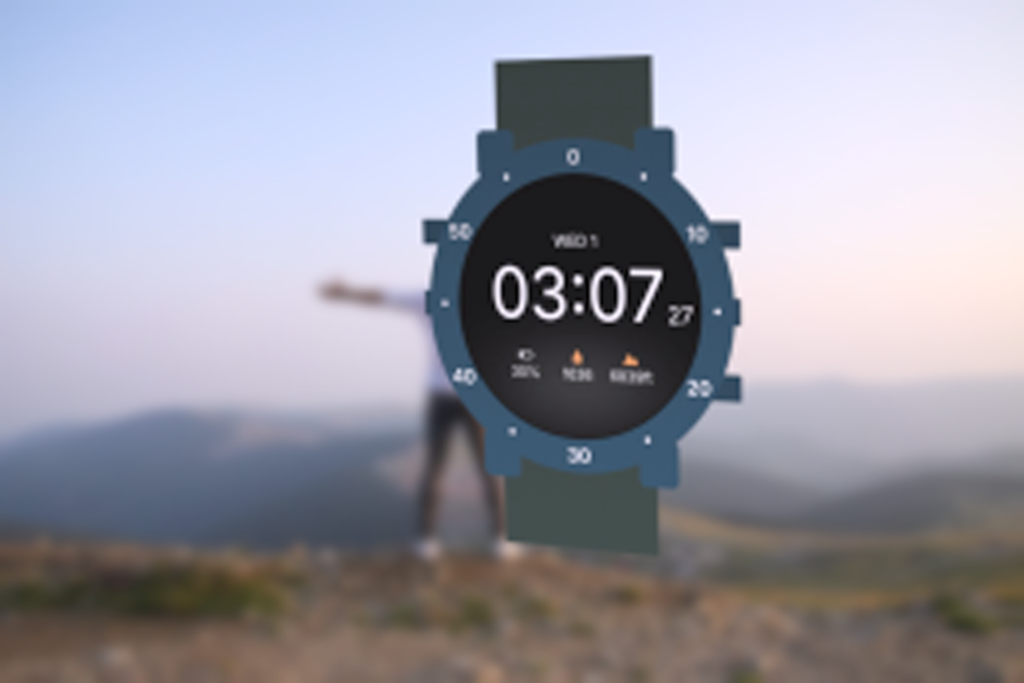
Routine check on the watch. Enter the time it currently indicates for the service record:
3:07
